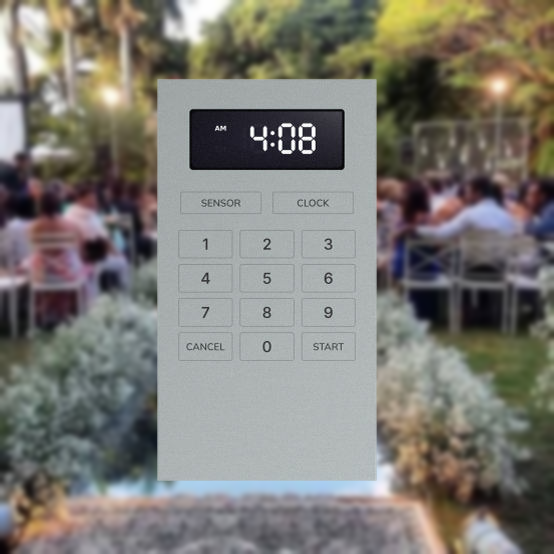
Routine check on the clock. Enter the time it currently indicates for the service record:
4:08
